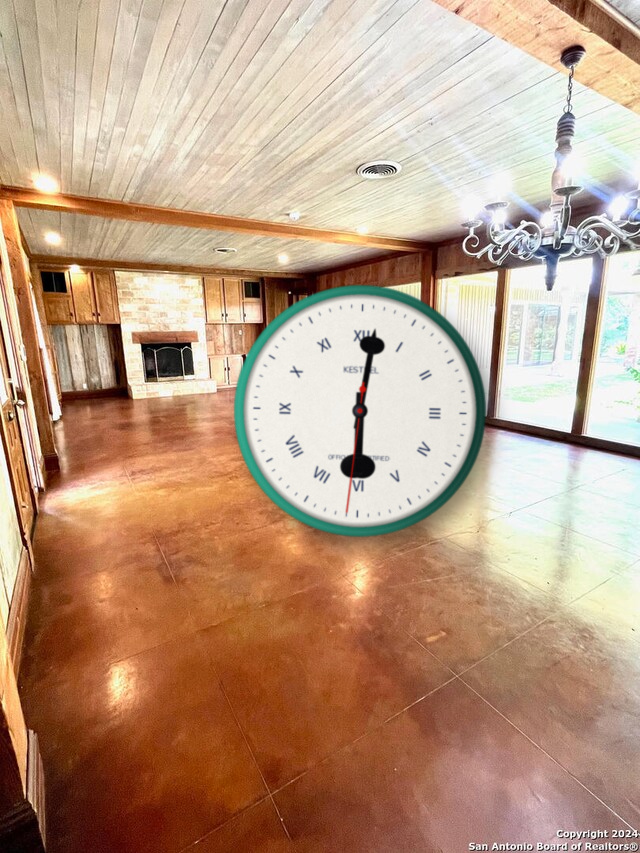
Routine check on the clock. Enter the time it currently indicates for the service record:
6:01:31
